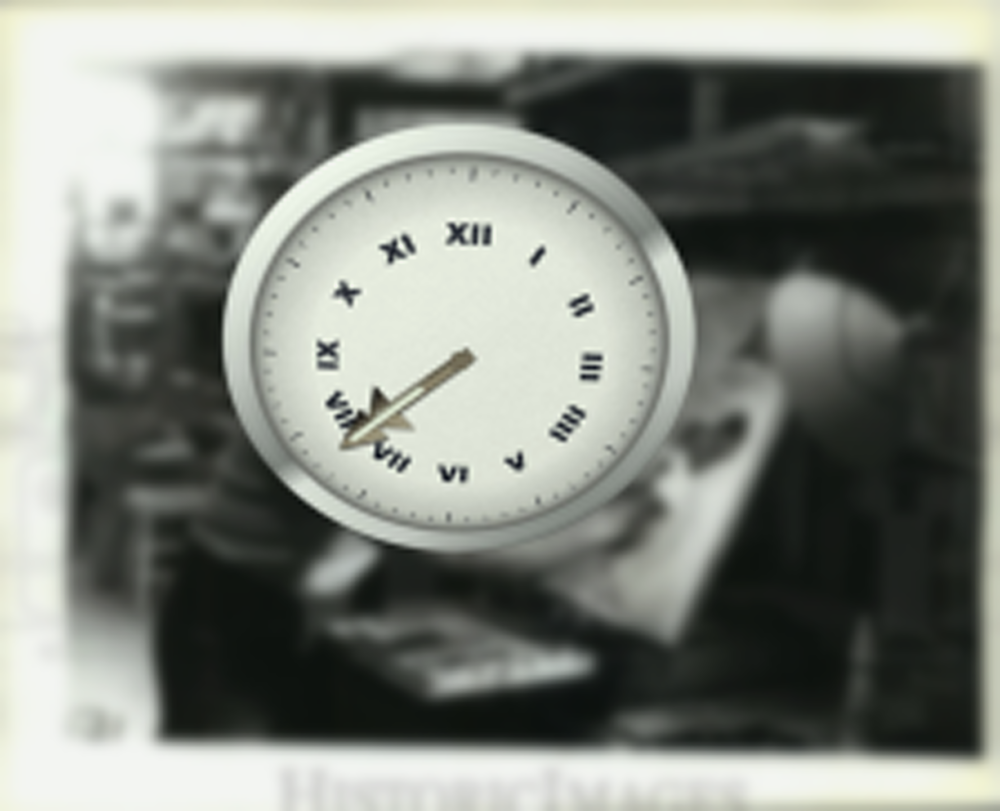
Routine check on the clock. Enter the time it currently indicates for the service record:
7:38
